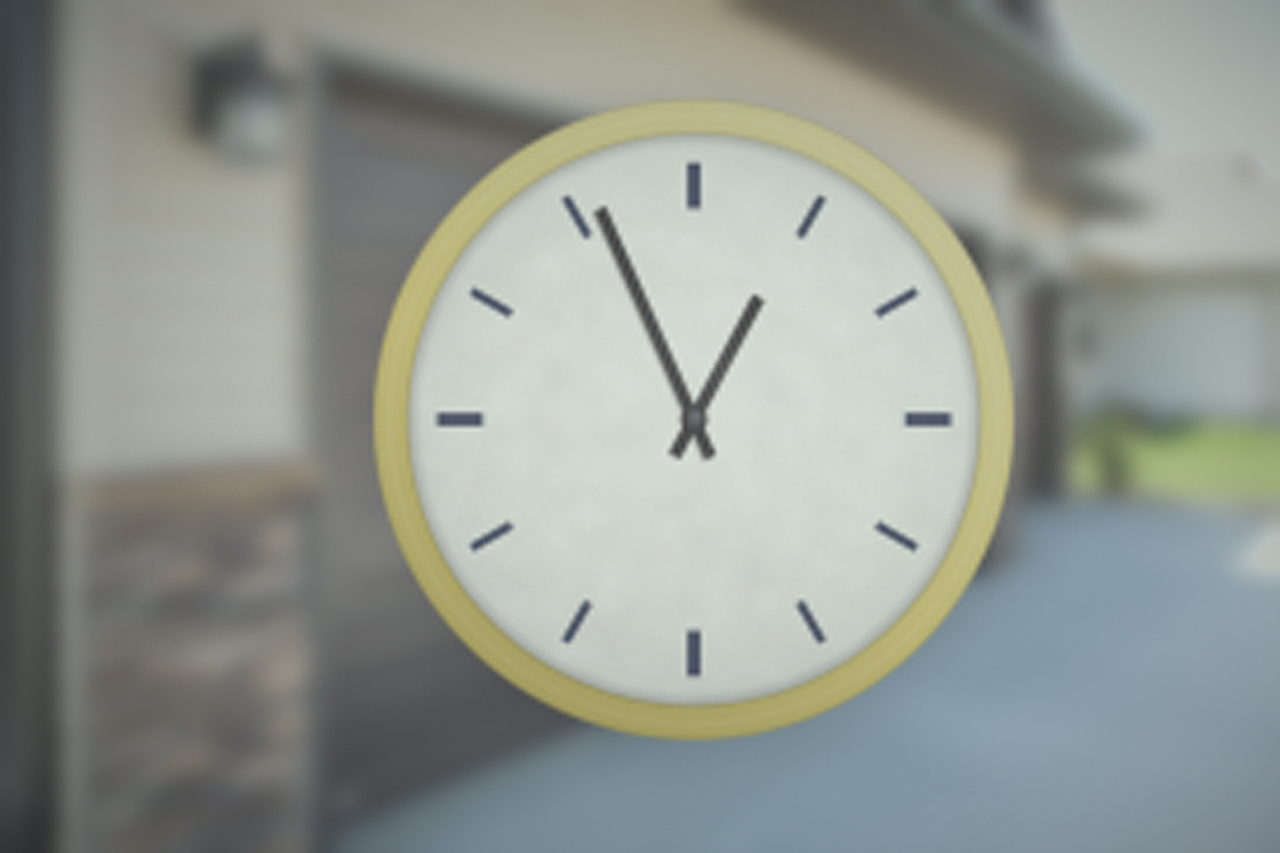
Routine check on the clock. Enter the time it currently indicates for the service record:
12:56
